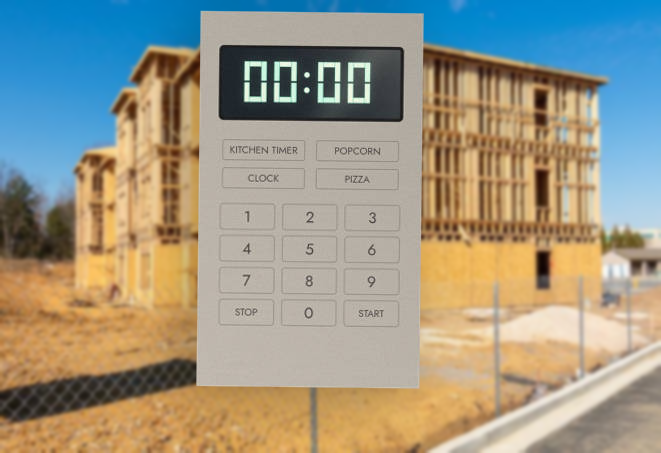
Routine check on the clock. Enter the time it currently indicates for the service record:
0:00
